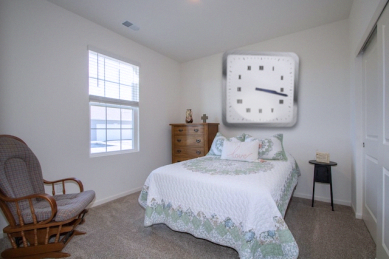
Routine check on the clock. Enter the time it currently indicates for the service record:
3:17
